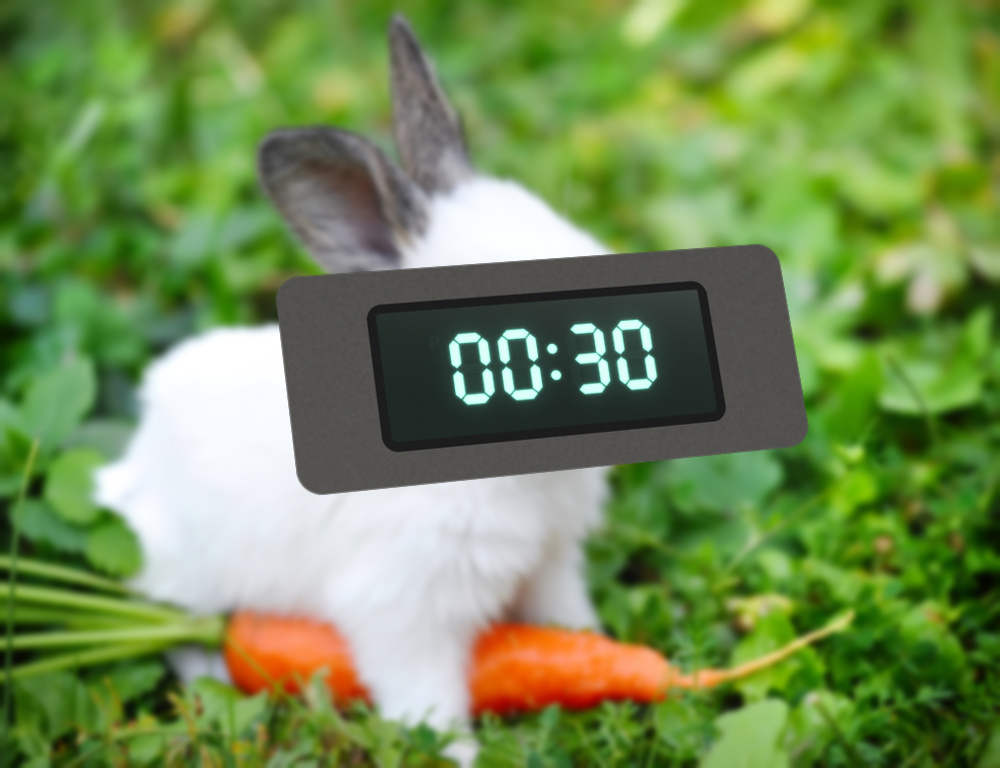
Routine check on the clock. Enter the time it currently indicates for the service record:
0:30
